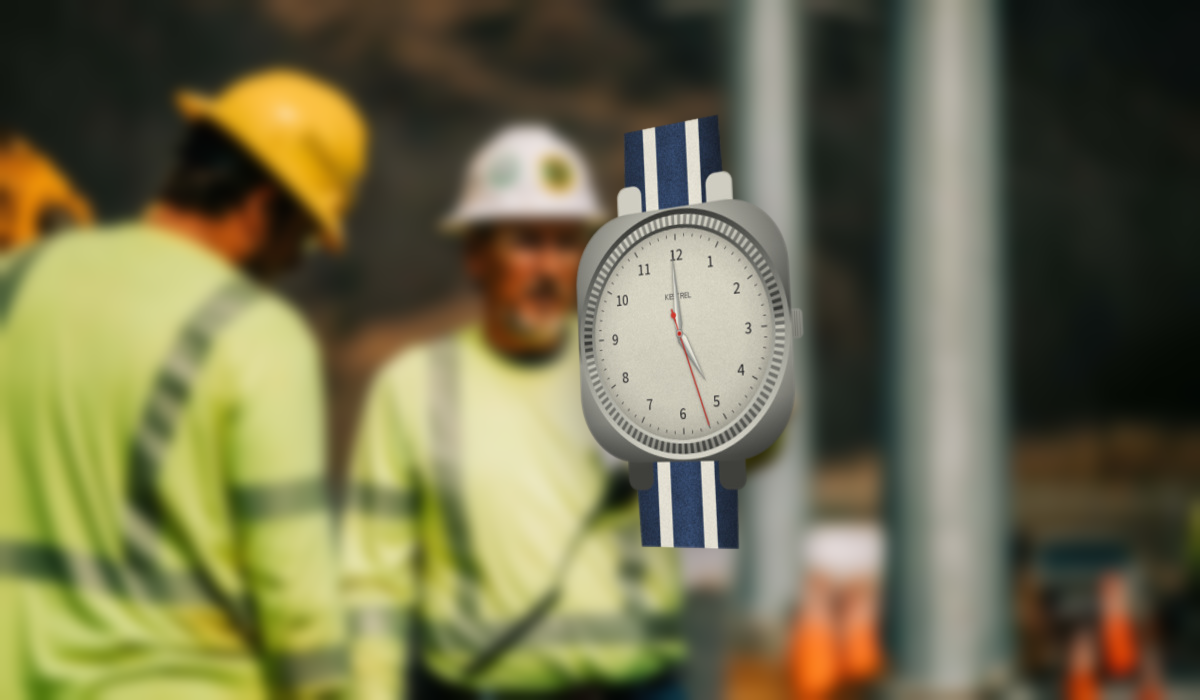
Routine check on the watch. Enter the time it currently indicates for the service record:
4:59:27
